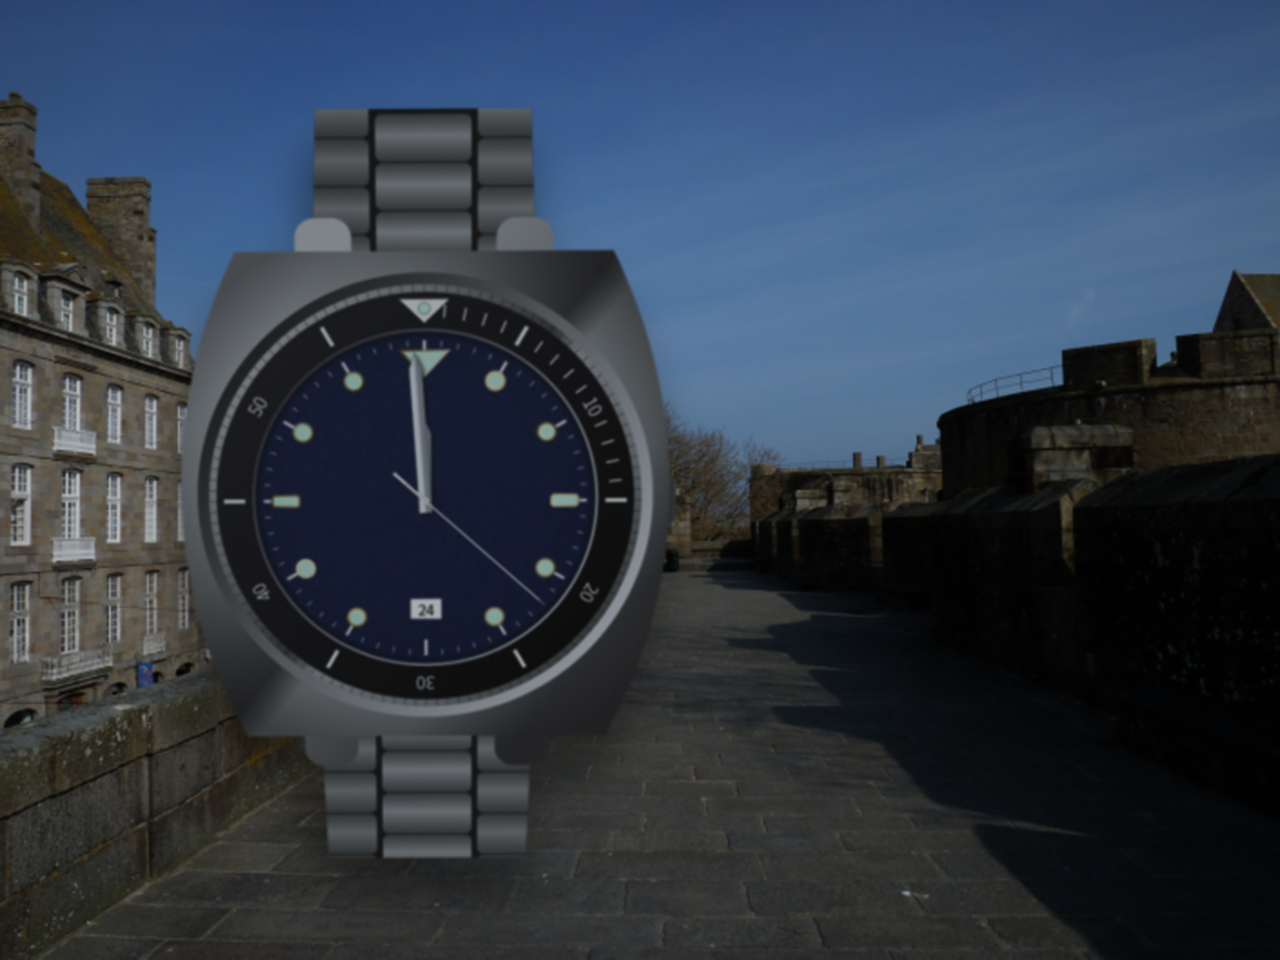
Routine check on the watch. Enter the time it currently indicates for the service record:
11:59:22
